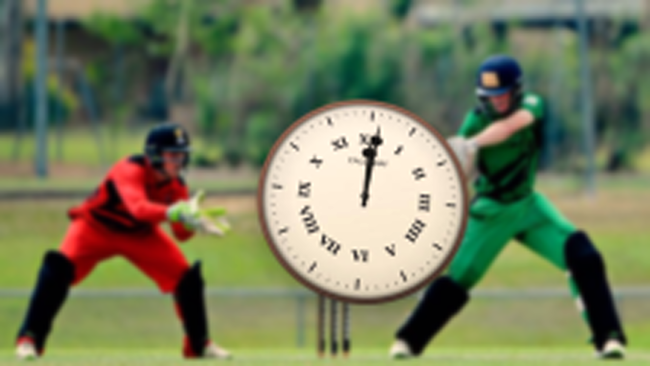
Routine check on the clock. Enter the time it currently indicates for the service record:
12:01
